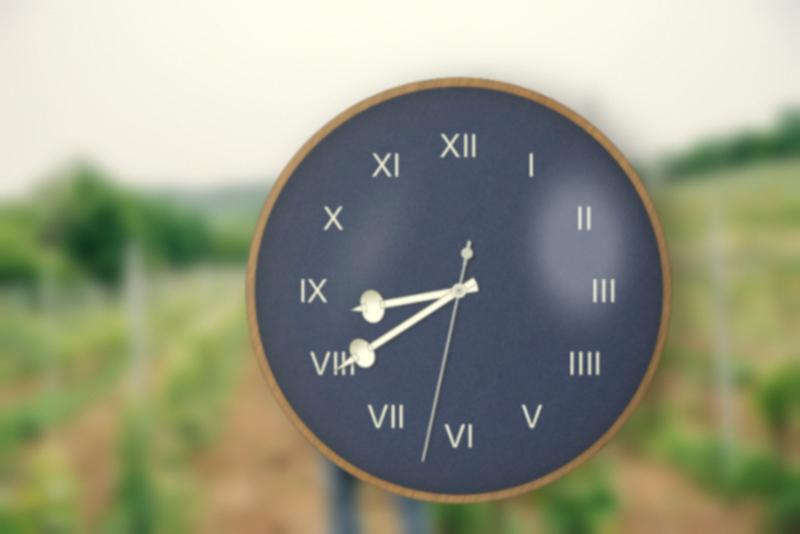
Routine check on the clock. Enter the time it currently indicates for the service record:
8:39:32
